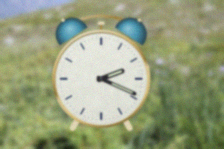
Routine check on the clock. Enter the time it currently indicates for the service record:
2:19
